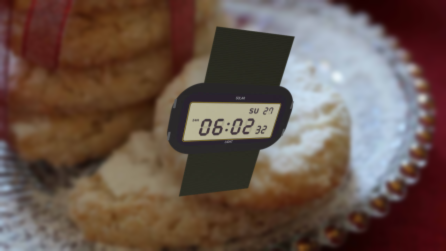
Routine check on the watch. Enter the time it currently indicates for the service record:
6:02
